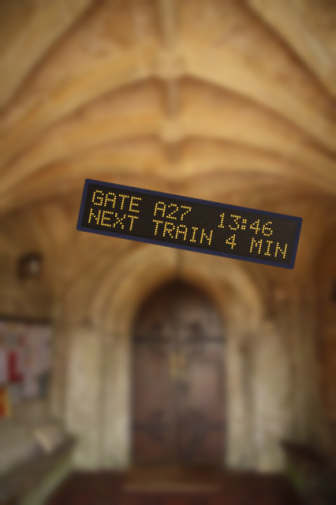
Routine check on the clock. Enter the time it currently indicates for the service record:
13:46
